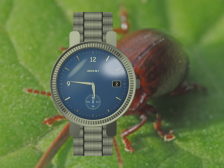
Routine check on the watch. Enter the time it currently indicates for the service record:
5:46
